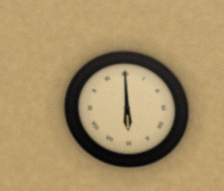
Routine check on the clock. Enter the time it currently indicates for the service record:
6:00
